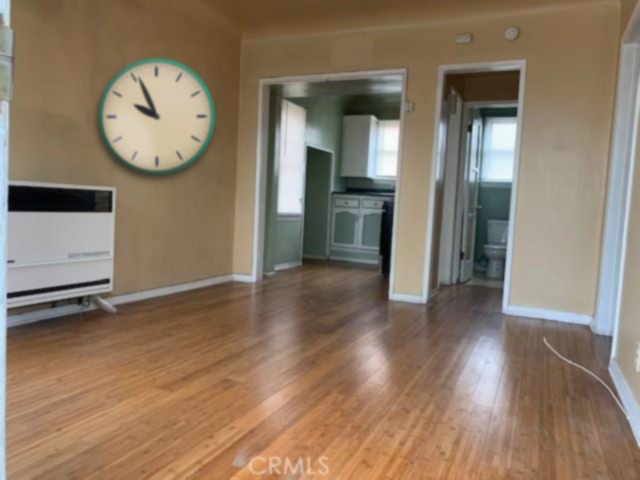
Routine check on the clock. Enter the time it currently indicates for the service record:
9:56
